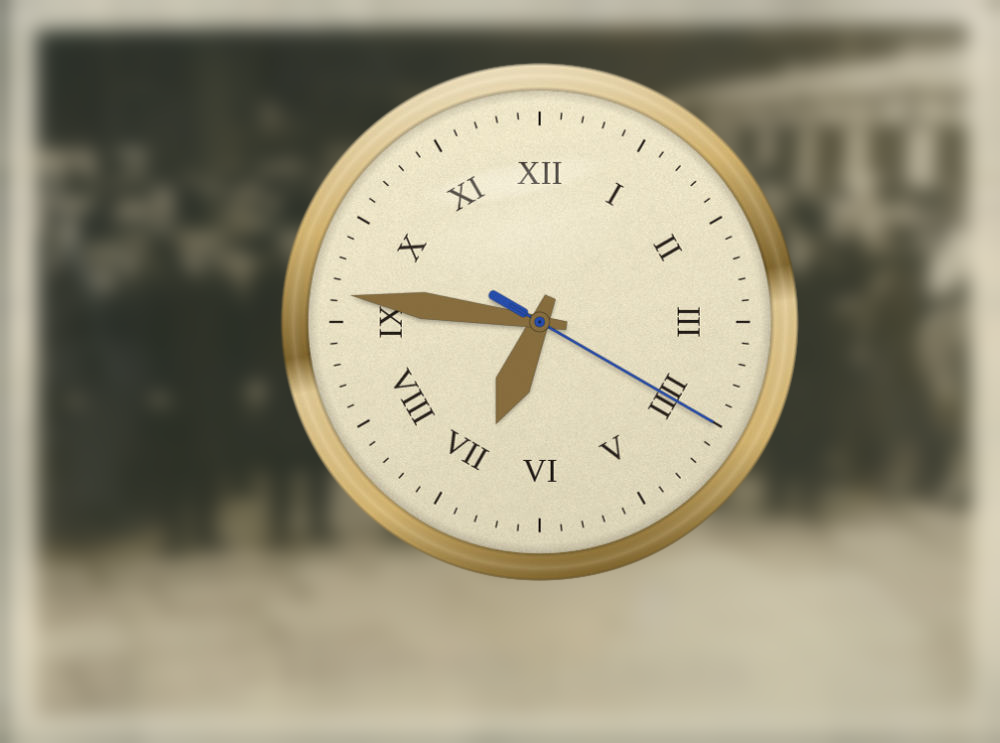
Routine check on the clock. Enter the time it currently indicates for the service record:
6:46:20
